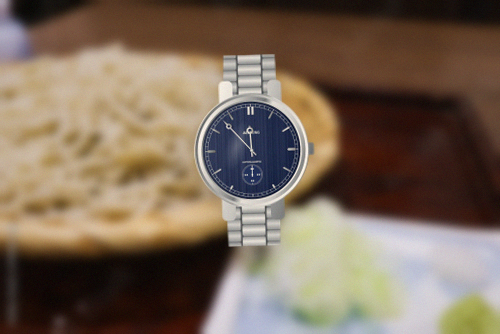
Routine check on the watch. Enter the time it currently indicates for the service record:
11:53
